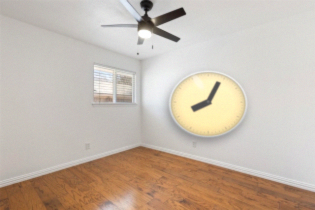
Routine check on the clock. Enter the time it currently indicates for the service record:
8:04
